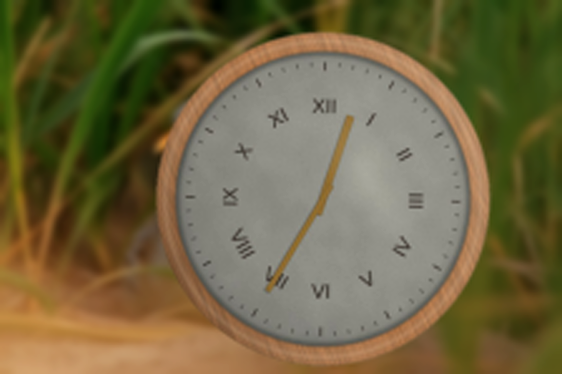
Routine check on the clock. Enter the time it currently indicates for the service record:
12:35
